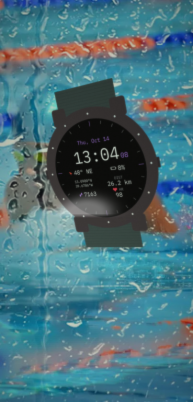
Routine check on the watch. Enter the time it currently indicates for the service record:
13:04
